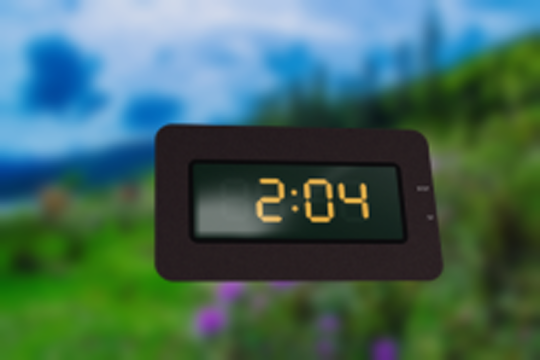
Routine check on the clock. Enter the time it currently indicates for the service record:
2:04
